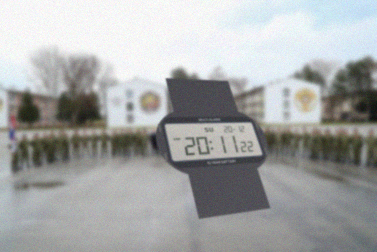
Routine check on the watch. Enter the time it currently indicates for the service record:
20:11:22
